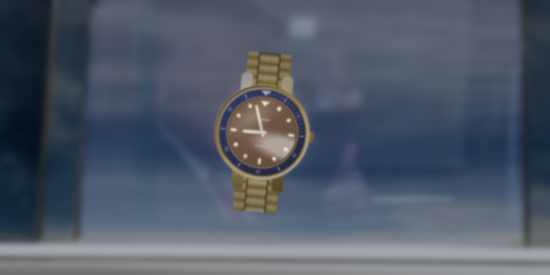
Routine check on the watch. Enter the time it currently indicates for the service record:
8:57
